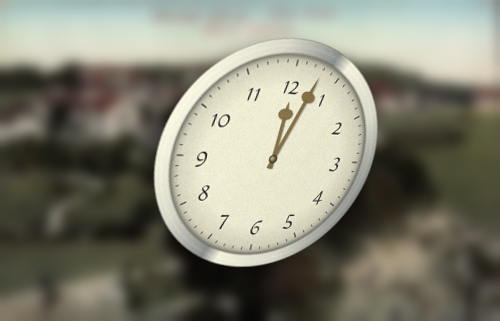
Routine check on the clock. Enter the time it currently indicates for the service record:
12:03
